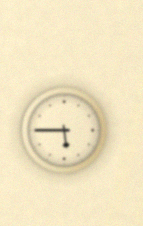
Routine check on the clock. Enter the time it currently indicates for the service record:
5:45
